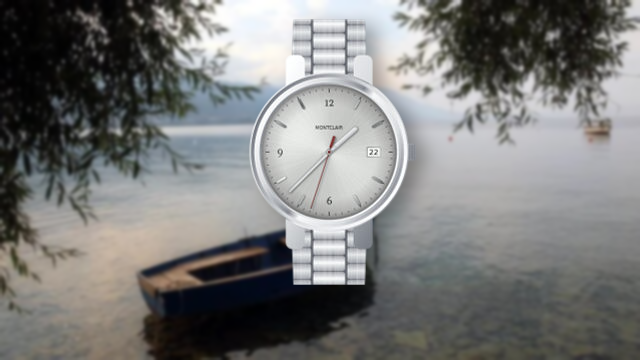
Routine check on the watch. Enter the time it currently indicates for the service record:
1:37:33
